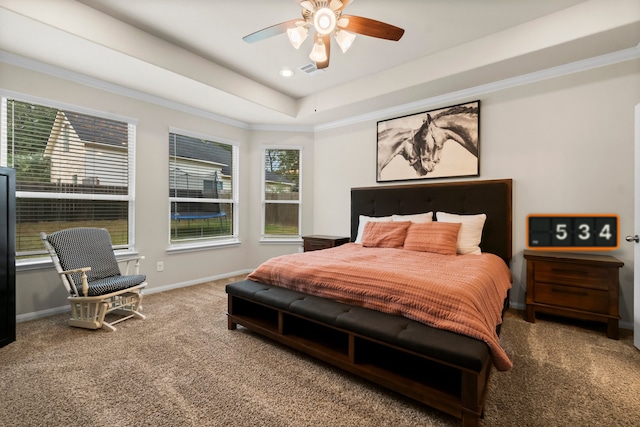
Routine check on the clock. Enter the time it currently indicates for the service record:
5:34
